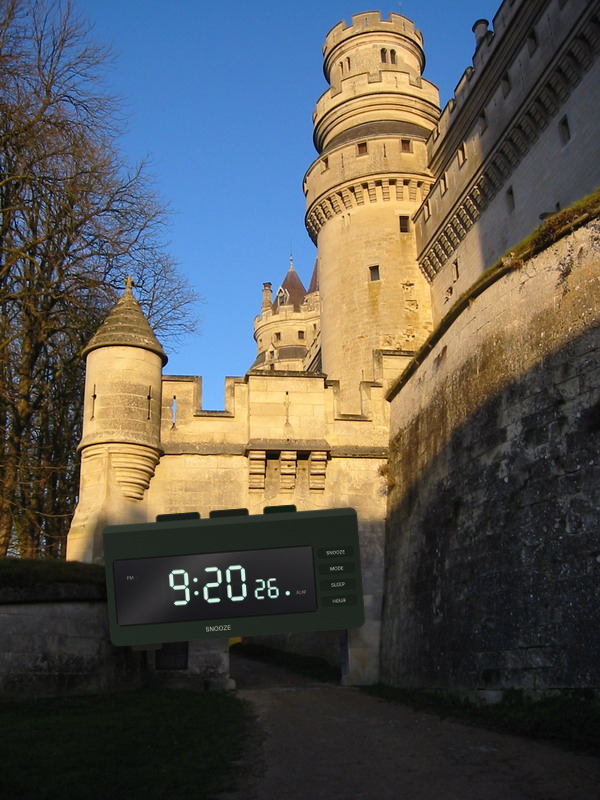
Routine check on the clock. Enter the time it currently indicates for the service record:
9:20:26
